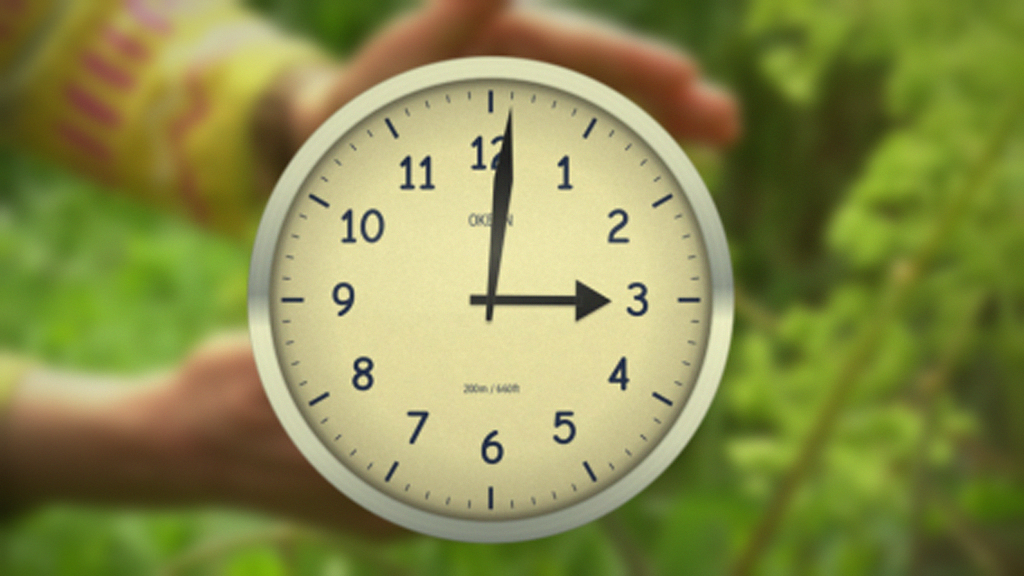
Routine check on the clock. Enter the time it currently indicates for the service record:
3:01
